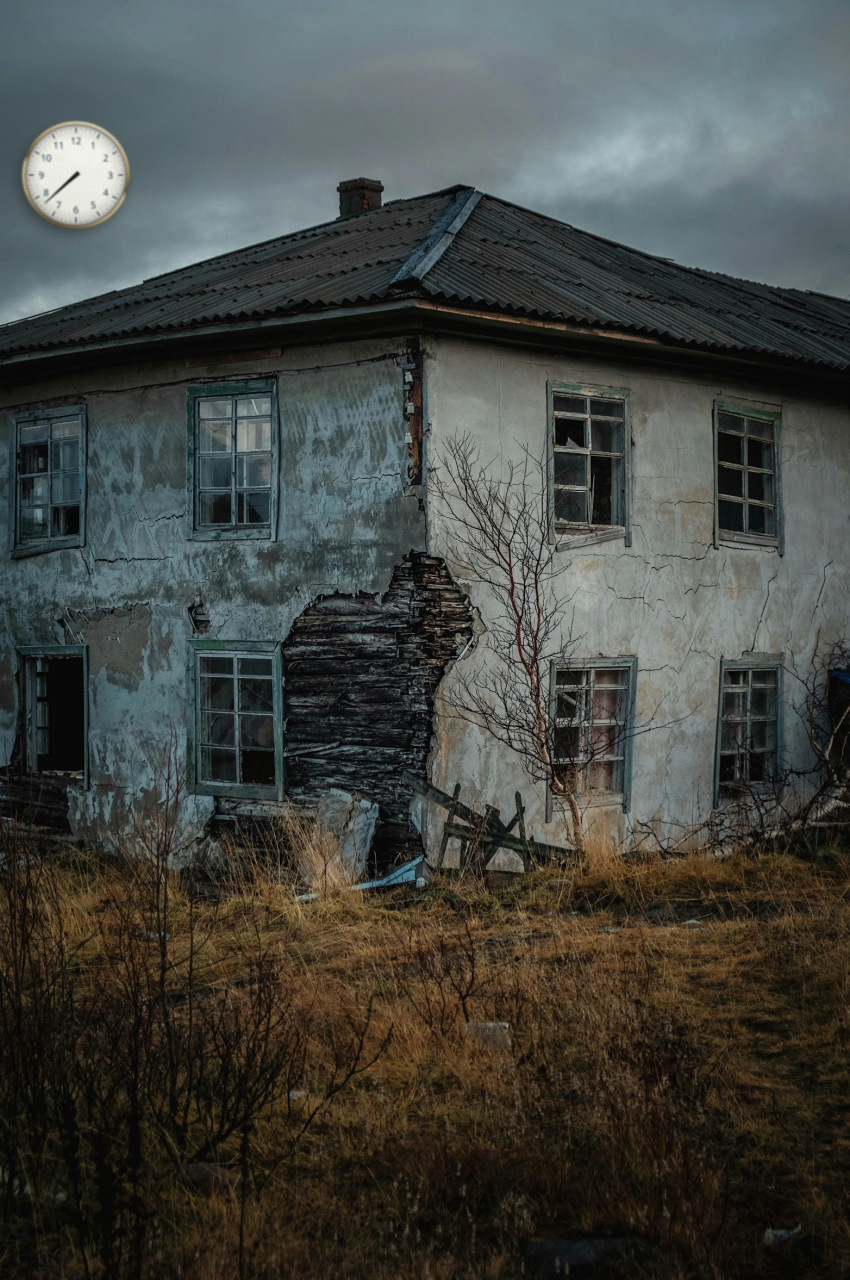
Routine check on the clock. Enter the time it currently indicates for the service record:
7:38
